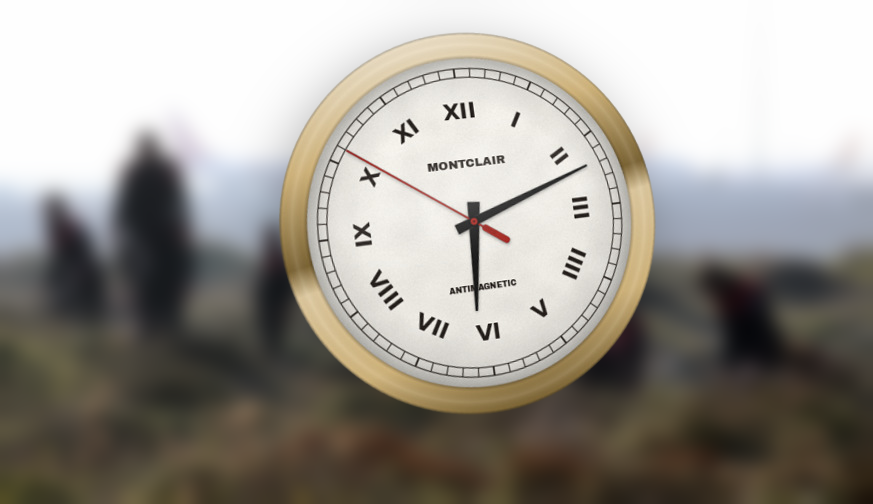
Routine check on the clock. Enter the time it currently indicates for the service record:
6:11:51
